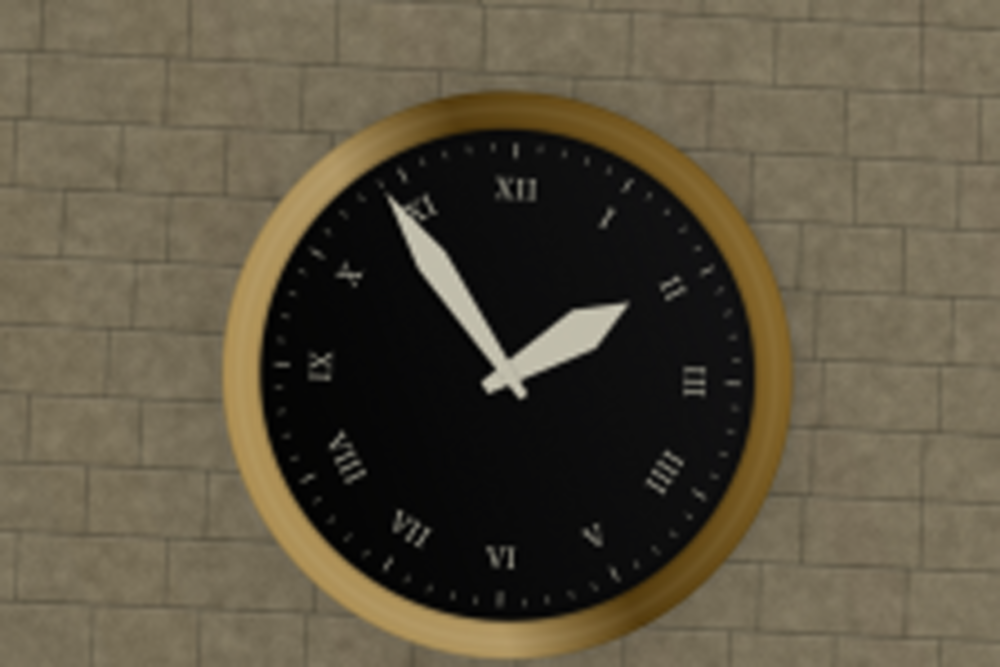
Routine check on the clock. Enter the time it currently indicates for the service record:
1:54
